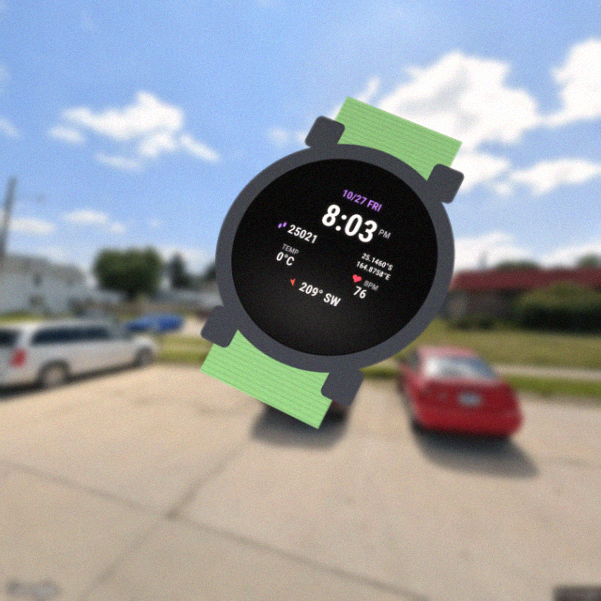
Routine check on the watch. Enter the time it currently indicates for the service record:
8:03
